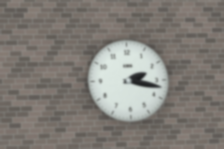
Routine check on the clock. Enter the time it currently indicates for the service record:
2:17
